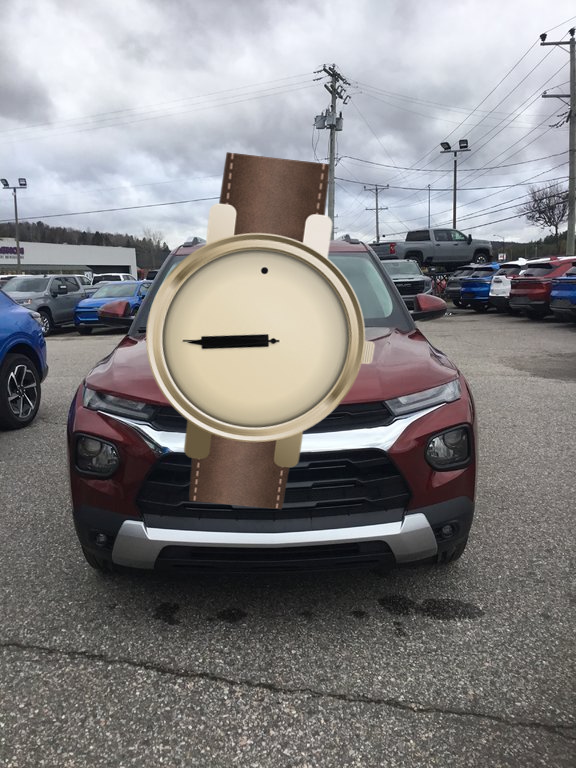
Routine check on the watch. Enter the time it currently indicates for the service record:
8:43:44
